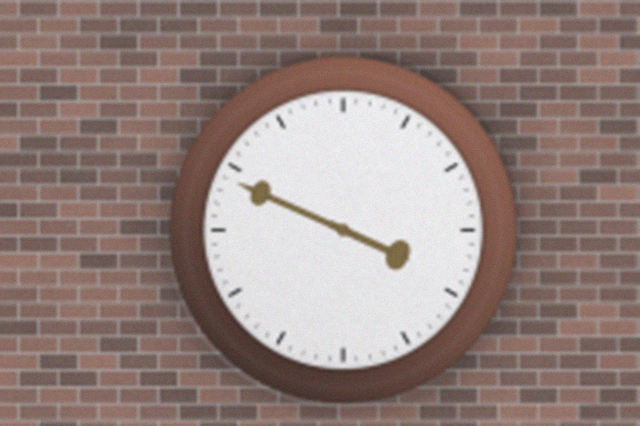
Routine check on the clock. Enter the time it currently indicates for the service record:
3:49
